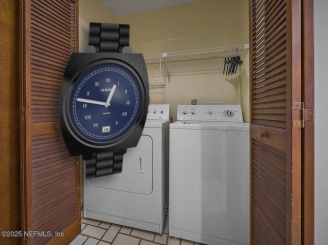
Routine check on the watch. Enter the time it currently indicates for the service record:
12:47
